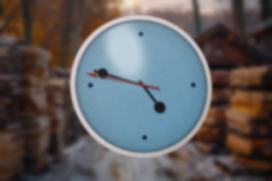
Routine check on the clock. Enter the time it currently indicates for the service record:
4:47:47
